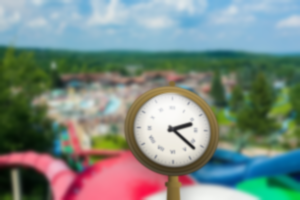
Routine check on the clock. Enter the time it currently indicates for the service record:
2:22
